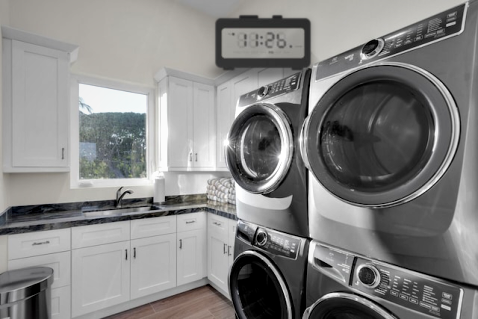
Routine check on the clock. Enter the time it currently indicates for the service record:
11:26
